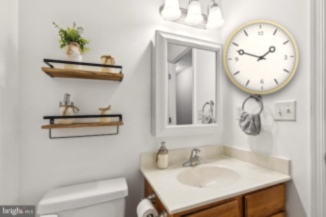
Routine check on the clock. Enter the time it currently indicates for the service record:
1:48
